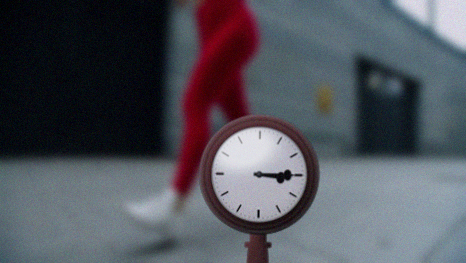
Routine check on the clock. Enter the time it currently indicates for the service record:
3:15
